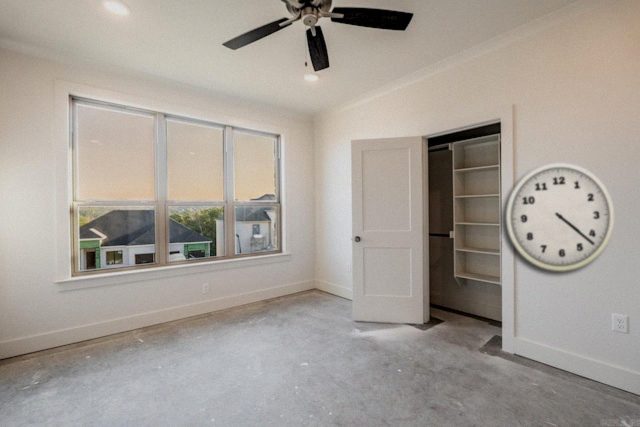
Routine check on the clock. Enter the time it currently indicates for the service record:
4:22
